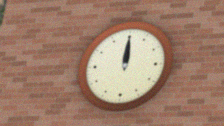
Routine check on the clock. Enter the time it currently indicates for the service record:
12:00
